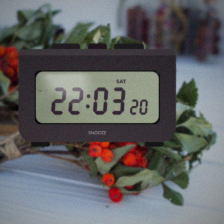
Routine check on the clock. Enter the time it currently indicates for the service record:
22:03:20
